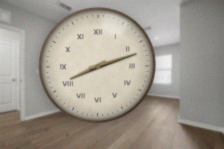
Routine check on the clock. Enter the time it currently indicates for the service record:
8:12
